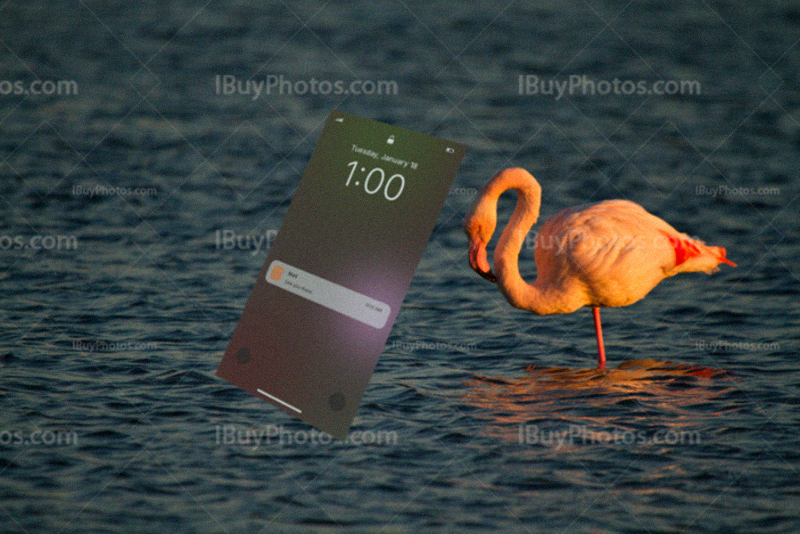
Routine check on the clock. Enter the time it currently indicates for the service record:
1:00
